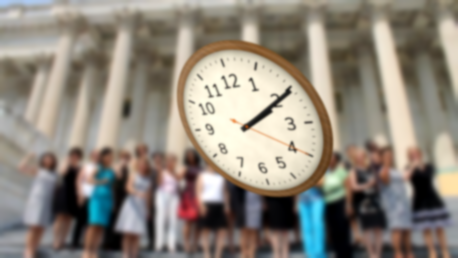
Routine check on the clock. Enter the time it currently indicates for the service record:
2:10:20
